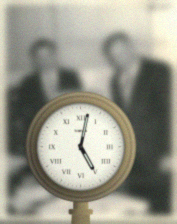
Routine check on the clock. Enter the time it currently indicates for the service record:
5:02
